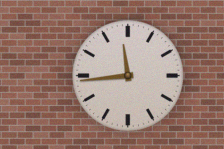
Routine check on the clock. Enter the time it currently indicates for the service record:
11:44
